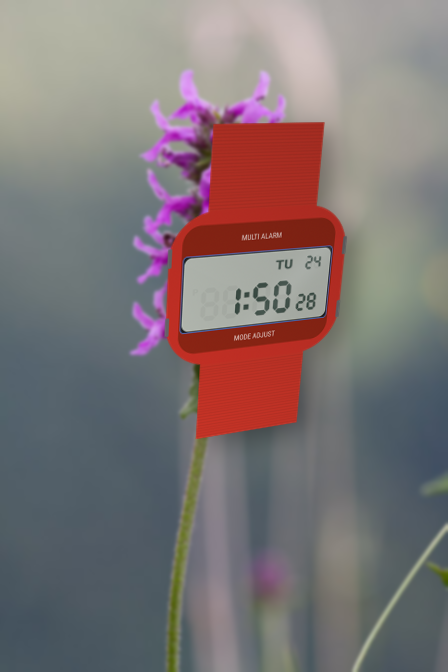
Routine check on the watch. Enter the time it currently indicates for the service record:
1:50:28
